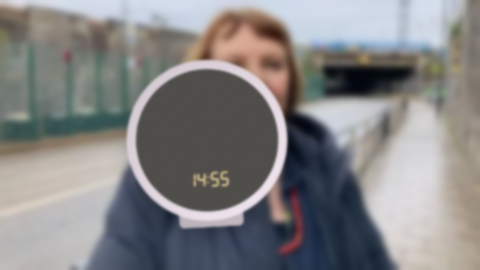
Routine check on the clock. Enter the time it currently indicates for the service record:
14:55
